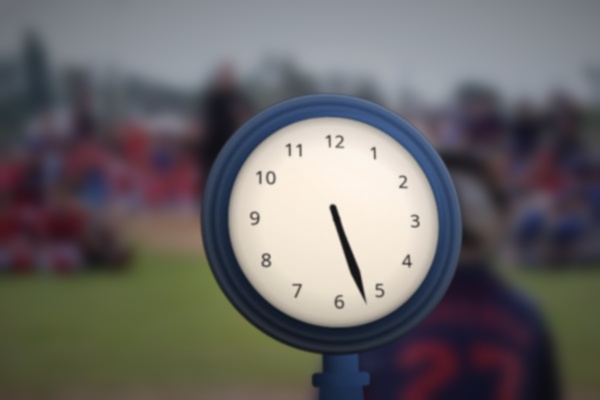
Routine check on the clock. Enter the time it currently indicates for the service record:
5:27
